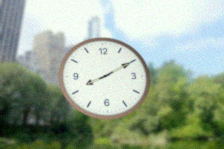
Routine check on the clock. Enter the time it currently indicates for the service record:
8:10
